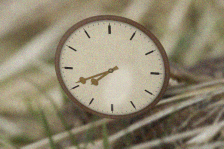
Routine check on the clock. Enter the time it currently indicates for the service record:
7:41
